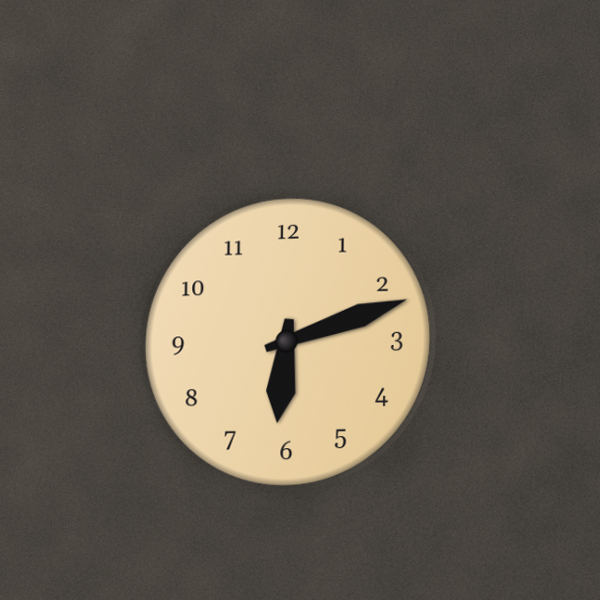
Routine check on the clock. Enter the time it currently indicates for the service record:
6:12
